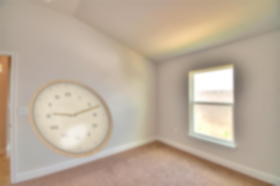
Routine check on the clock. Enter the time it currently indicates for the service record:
9:12
